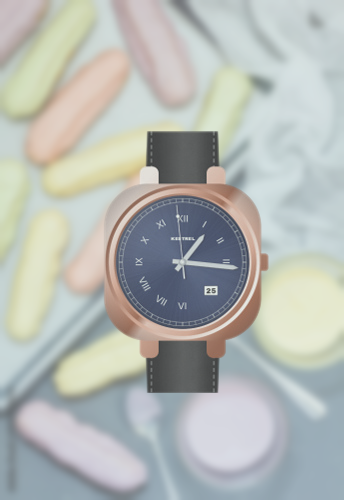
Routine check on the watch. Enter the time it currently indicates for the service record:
1:15:59
